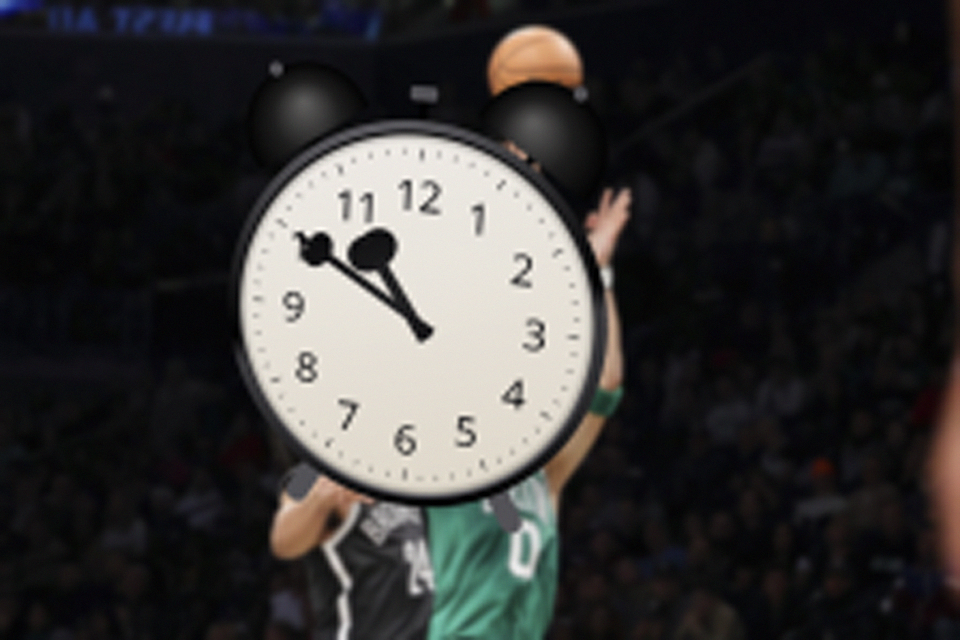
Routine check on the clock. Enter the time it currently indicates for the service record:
10:50
